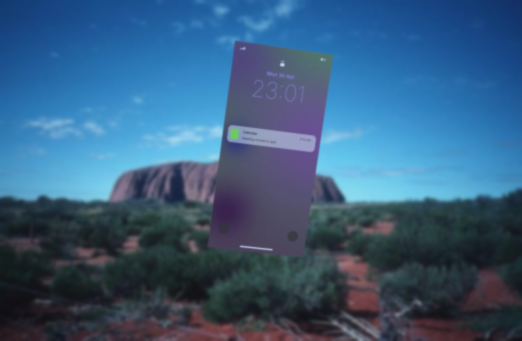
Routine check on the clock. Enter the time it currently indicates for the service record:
23:01
